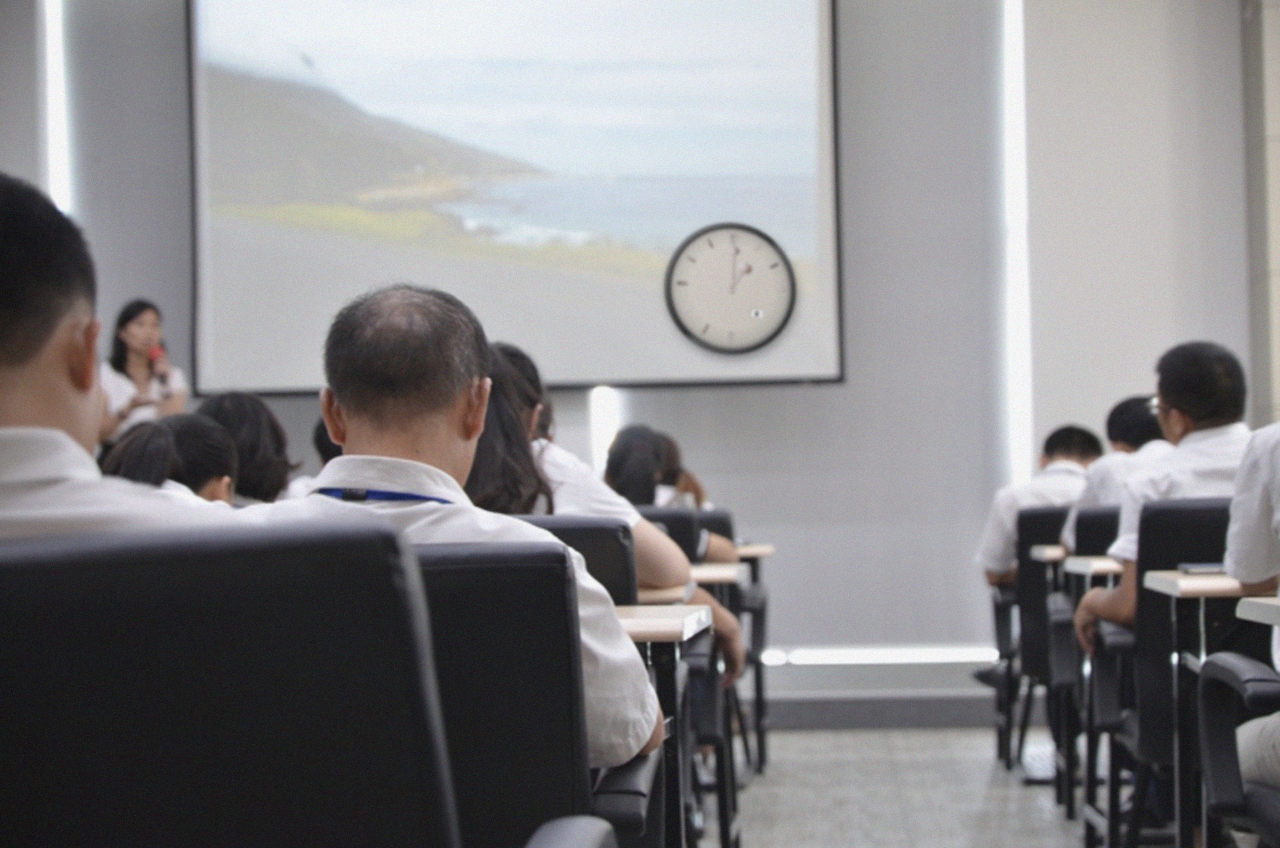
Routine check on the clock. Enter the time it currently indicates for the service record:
1:00
